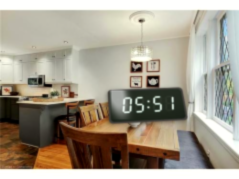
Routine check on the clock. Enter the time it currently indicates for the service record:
5:51
